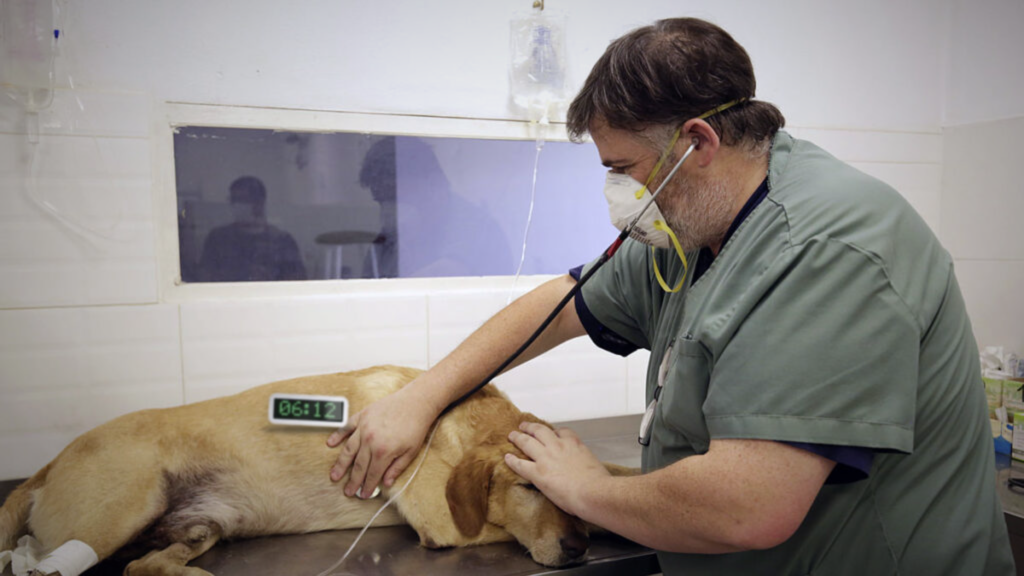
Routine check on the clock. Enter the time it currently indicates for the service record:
6:12
